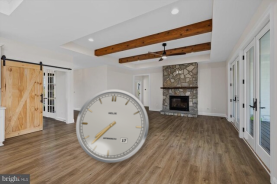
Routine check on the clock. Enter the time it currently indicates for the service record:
7:37
